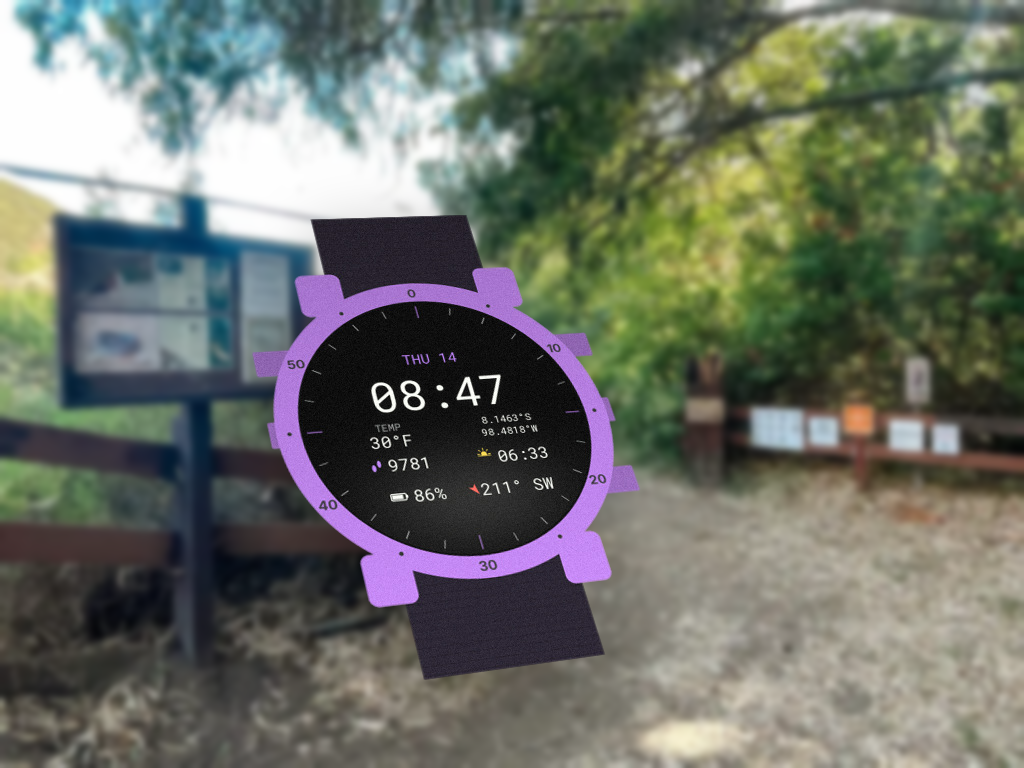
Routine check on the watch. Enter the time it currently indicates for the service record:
8:47
